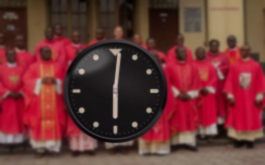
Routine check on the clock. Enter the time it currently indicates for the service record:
6:01
